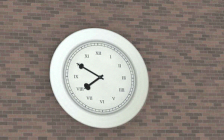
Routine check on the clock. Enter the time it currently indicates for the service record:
7:50
